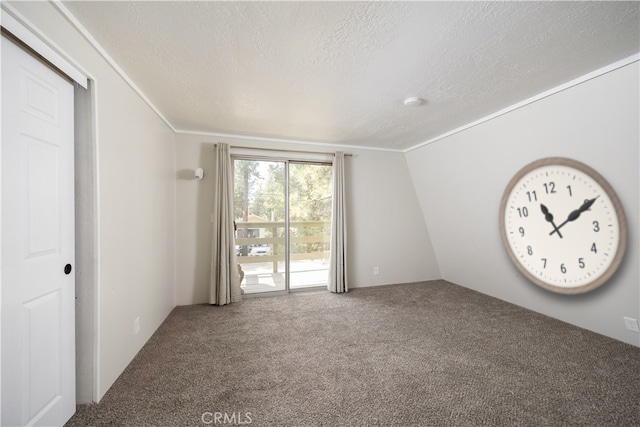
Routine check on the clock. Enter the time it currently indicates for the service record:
11:10
